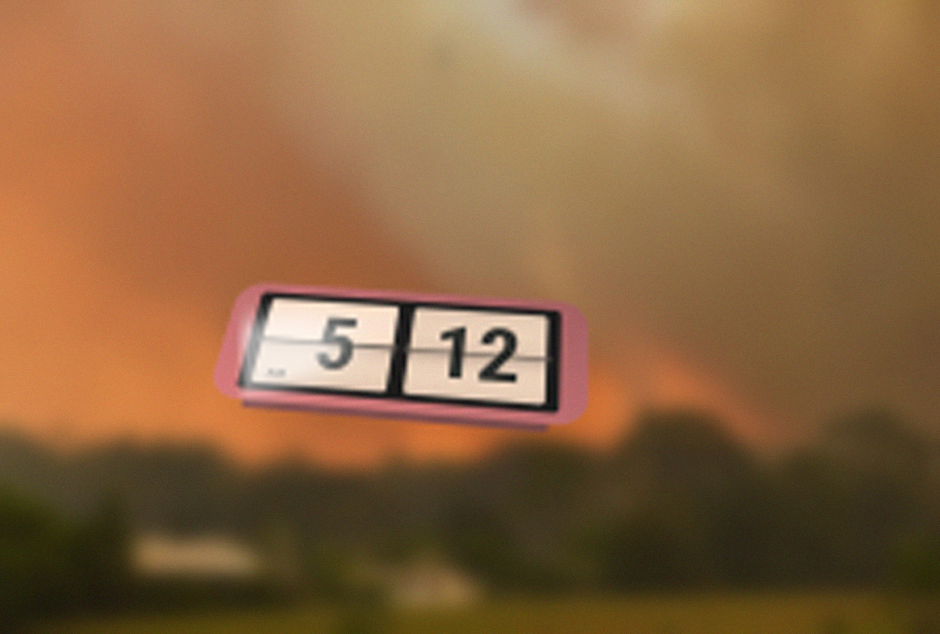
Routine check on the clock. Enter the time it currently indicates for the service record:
5:12
